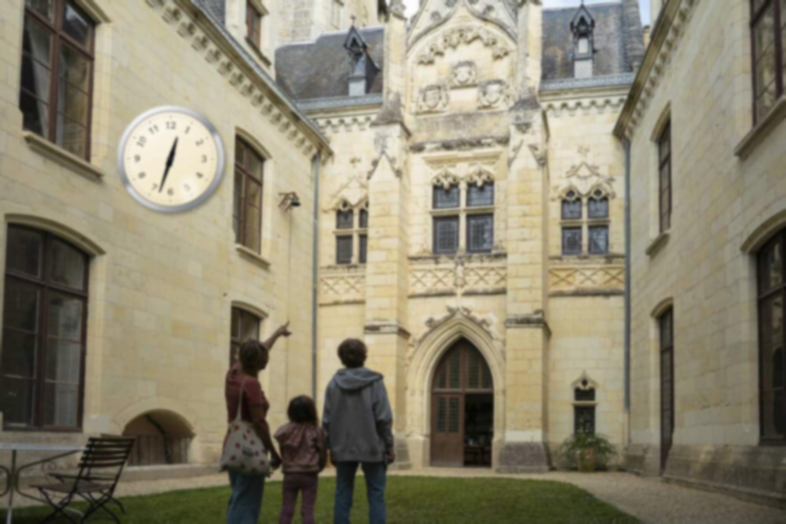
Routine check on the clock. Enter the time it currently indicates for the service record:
12:33
